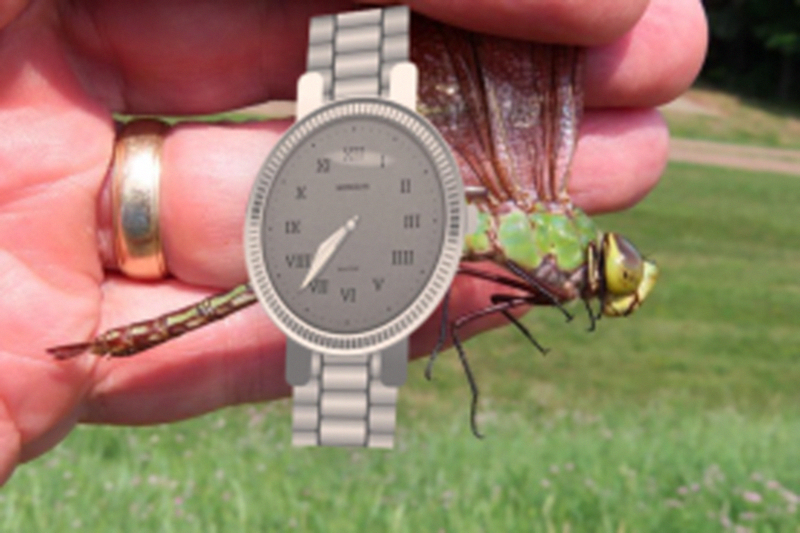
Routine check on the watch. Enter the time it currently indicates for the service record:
7:37
